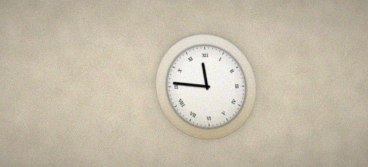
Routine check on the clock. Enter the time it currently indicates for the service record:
11:46
